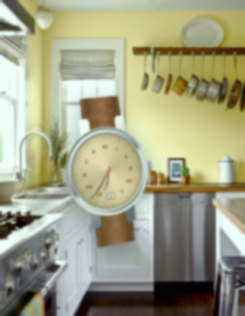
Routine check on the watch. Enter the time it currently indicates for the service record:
6:37
